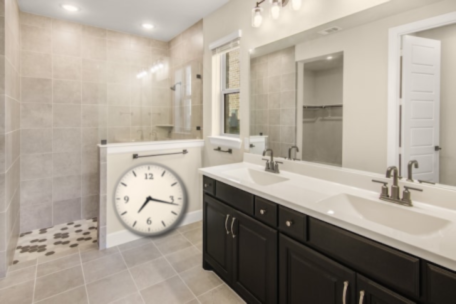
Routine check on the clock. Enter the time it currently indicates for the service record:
7:17
